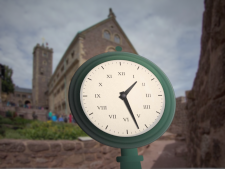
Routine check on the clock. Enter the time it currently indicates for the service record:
1:27
